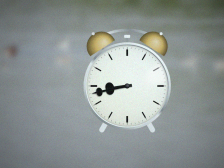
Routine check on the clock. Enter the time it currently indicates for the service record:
8:43
